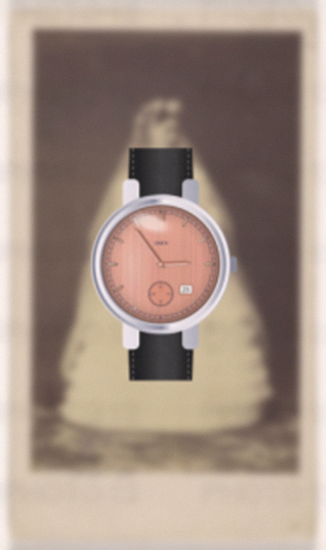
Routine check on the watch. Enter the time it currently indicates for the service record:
2:54
